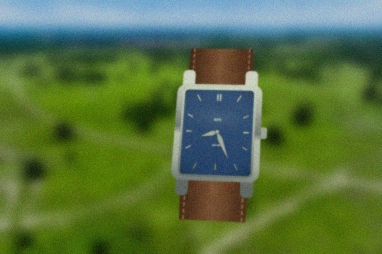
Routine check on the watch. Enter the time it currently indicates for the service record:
8:26
